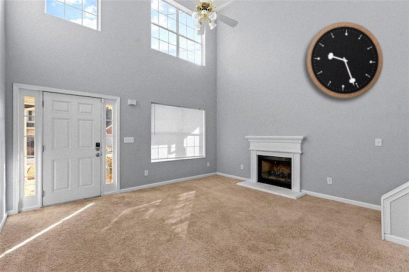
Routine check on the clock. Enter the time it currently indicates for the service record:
9:26
